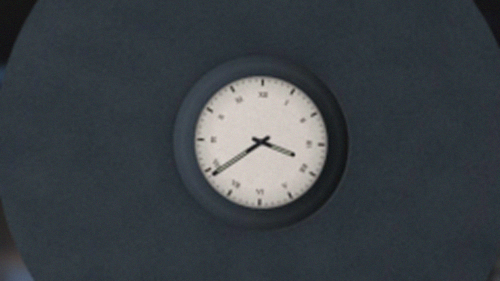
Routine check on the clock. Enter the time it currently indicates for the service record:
3:39
